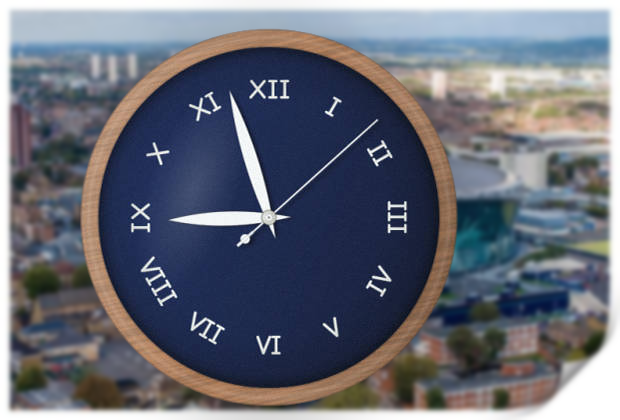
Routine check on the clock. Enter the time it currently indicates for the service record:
8:57:08
